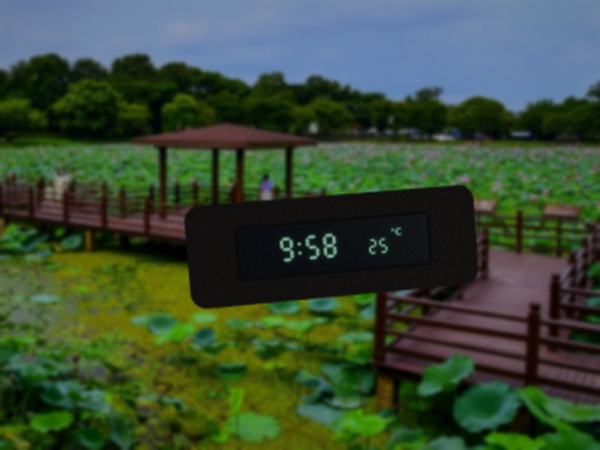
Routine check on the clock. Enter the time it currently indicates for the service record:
9:58
